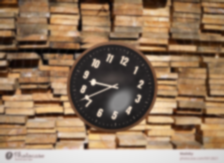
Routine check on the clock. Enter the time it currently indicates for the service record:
8:37
